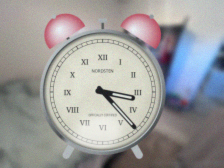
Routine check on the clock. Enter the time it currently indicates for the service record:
3:23
